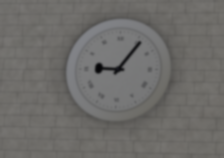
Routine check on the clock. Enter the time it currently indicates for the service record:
9:06
